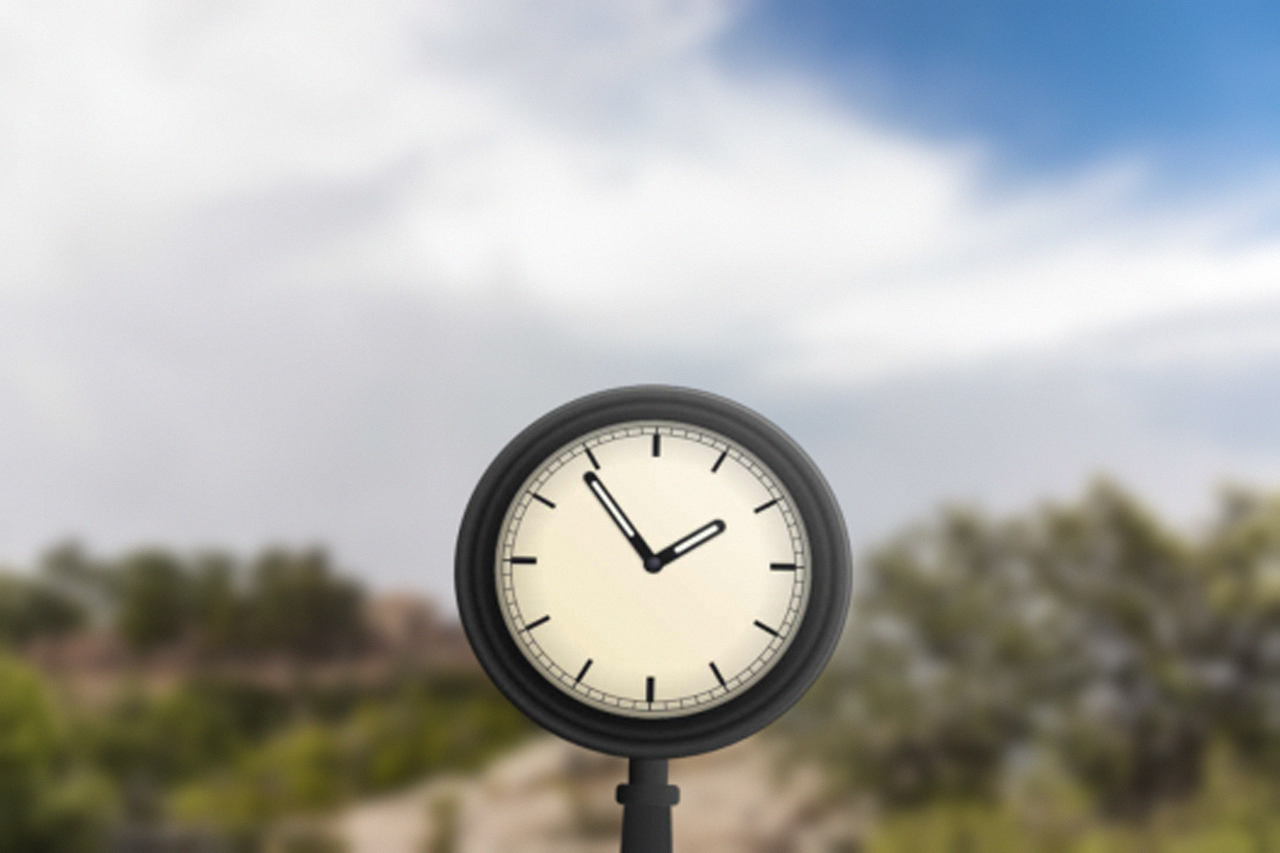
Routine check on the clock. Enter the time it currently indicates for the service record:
1:54
